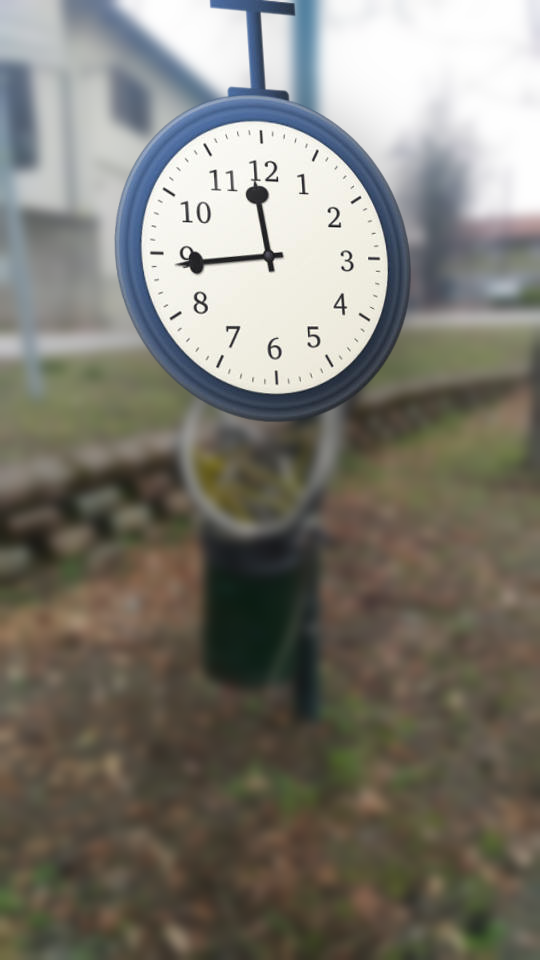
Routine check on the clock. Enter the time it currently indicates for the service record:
11:44
